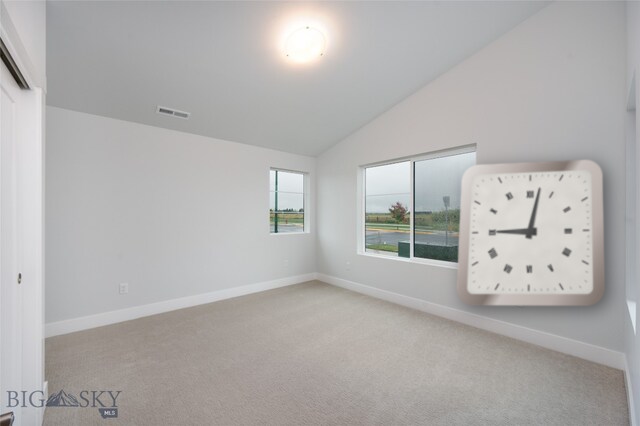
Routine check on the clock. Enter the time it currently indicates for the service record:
9:02
